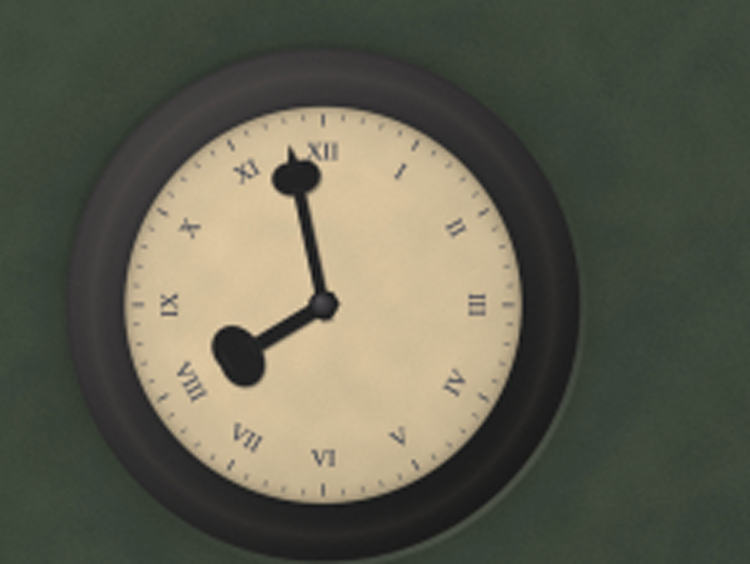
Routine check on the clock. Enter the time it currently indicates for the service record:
7:58
